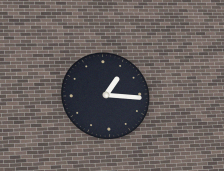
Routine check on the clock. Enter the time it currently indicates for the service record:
1:16
